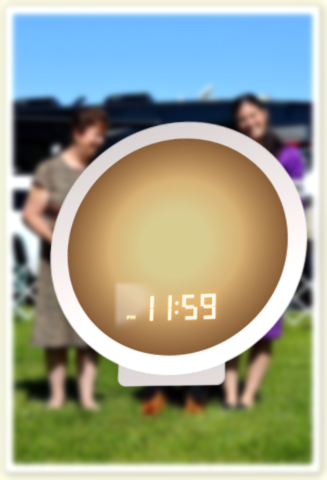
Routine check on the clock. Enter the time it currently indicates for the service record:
11:59
